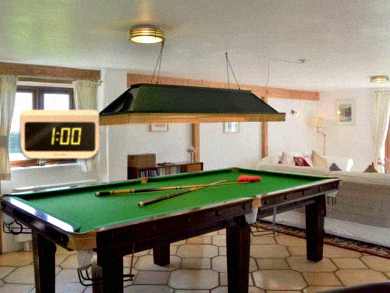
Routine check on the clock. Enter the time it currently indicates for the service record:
1:00
